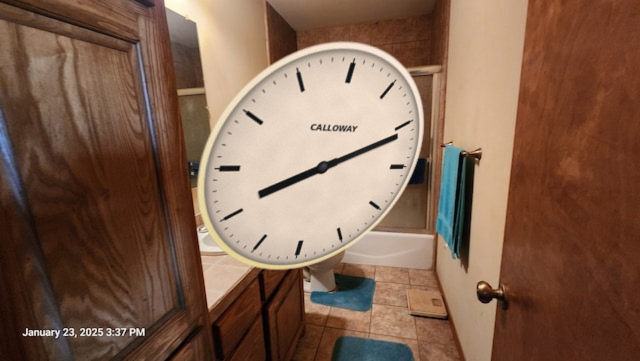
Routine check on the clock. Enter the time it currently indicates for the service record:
8:11
